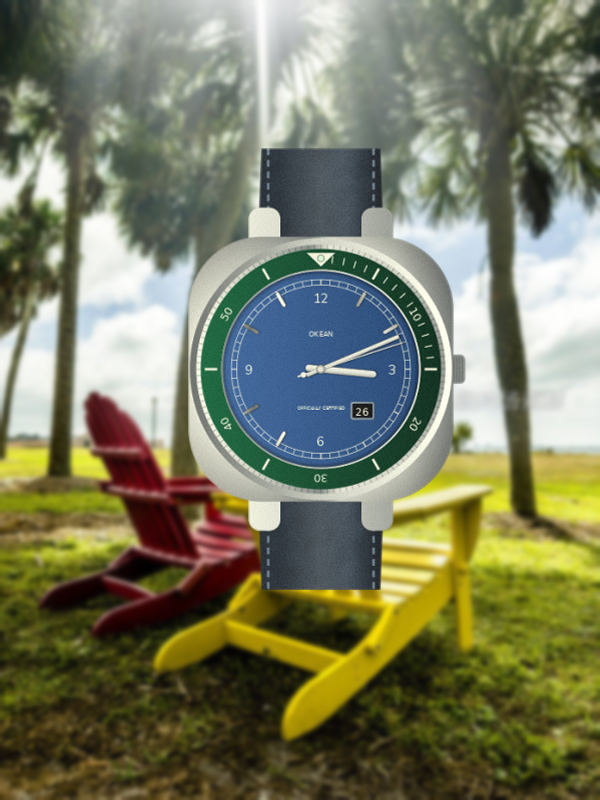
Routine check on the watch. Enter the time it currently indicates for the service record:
3:11:12
